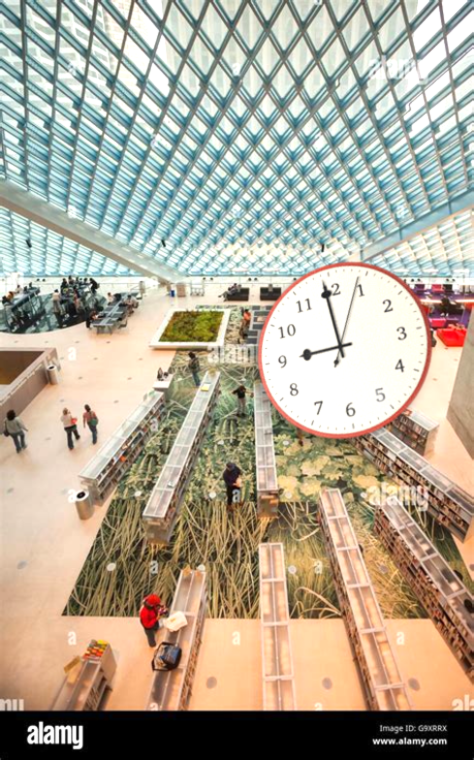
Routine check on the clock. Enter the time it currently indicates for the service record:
8:59:04
